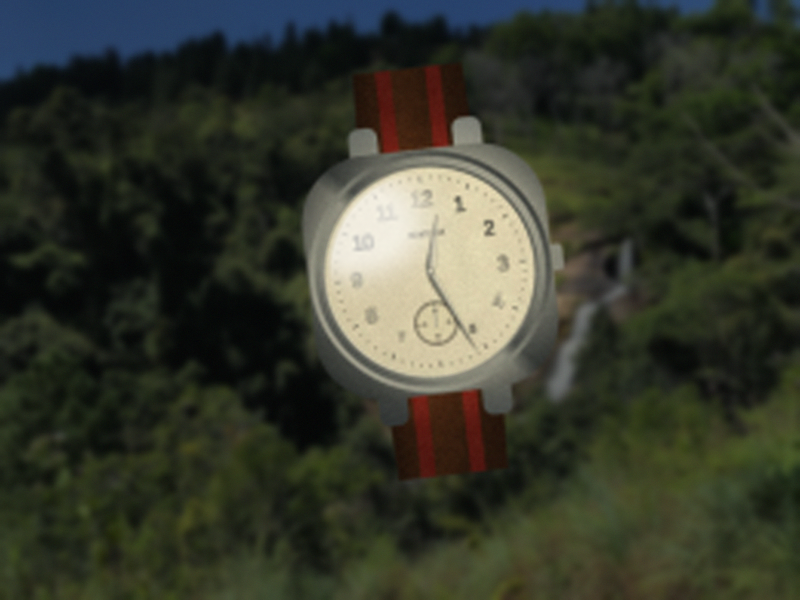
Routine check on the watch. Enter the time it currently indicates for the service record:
12:26
